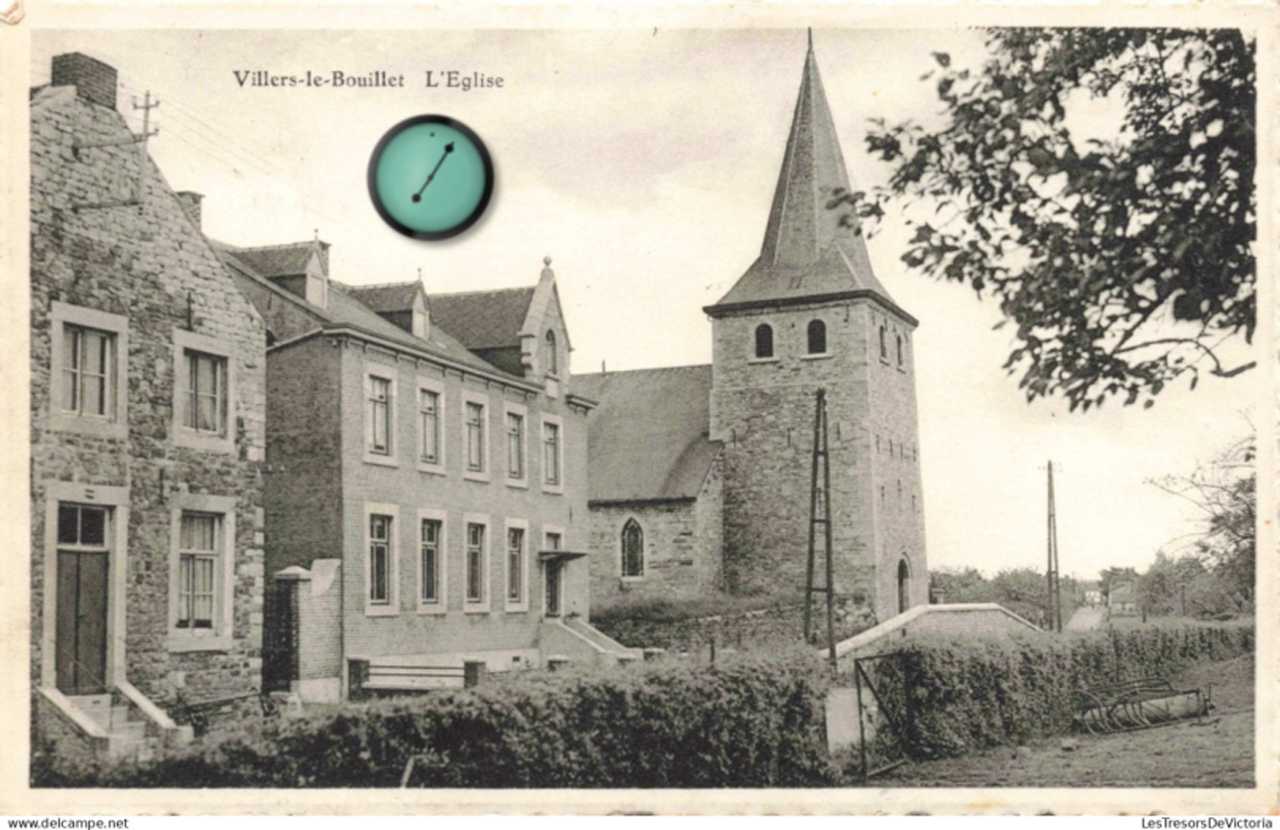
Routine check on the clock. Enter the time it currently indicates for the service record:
7:05
